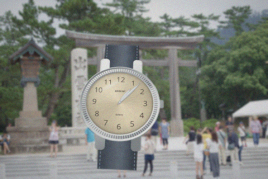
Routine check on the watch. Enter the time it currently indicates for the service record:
1:07
